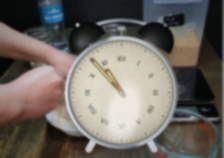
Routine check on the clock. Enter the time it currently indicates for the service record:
10:53
